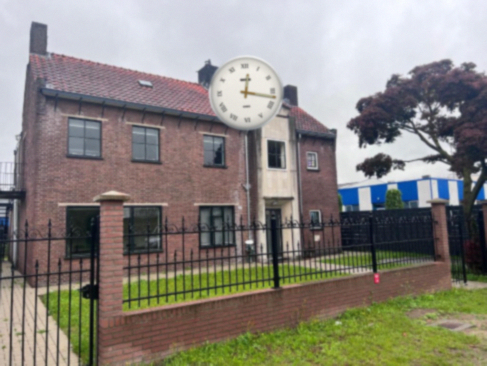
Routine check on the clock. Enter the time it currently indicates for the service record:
12:17
